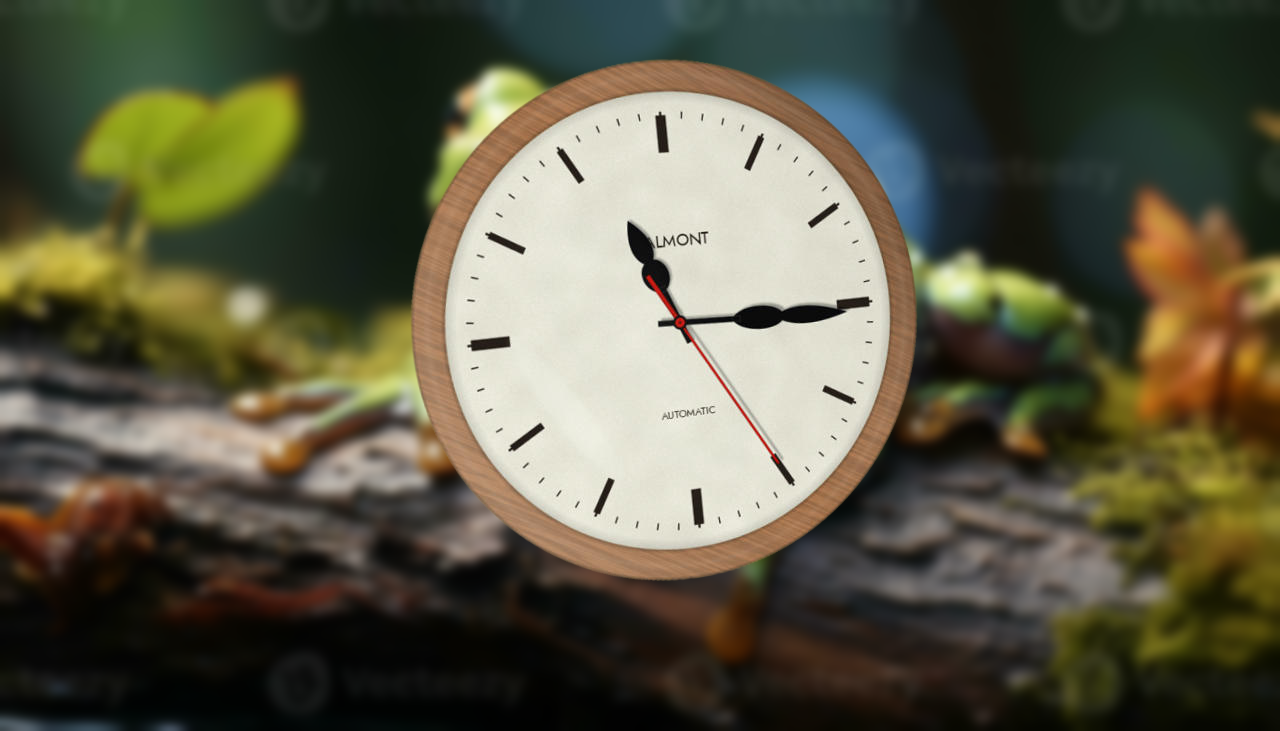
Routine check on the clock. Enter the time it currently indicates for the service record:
11:15:25
